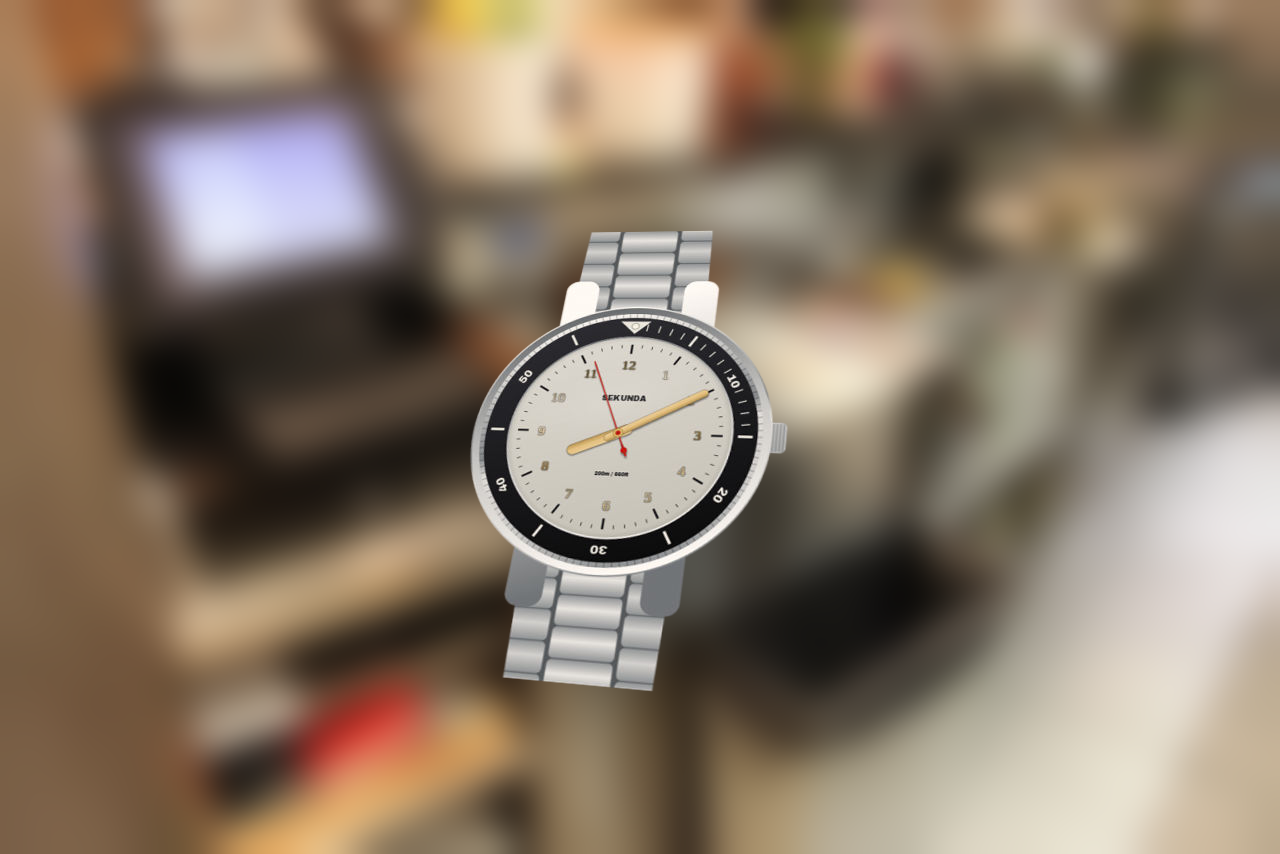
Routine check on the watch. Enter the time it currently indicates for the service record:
8:09:56
